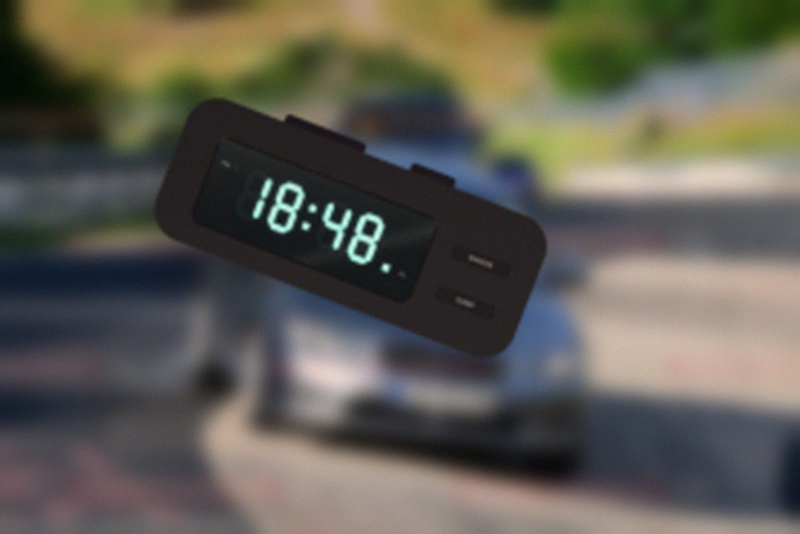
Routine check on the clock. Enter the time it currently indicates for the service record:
18:48
